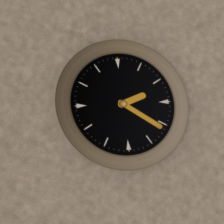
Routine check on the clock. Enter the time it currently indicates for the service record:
2:21
